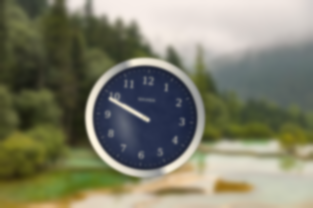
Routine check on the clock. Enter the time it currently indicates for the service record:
9:49
